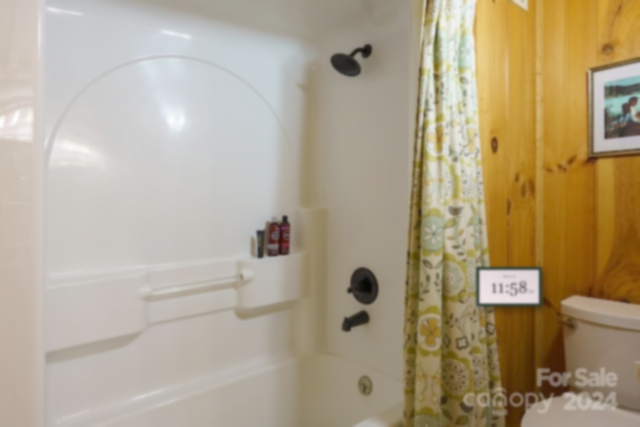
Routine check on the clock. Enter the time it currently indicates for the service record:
11:58
